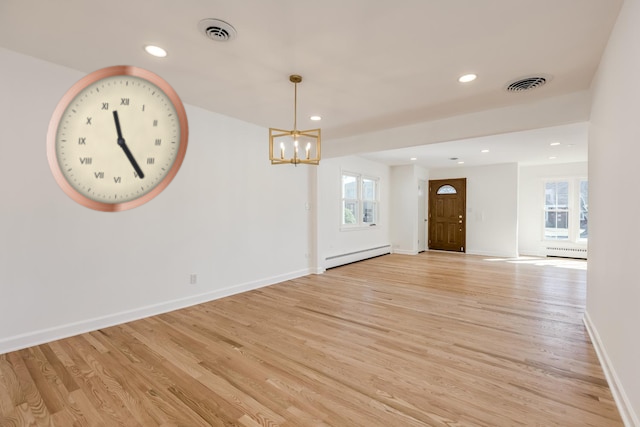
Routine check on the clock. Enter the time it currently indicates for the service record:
11:24
